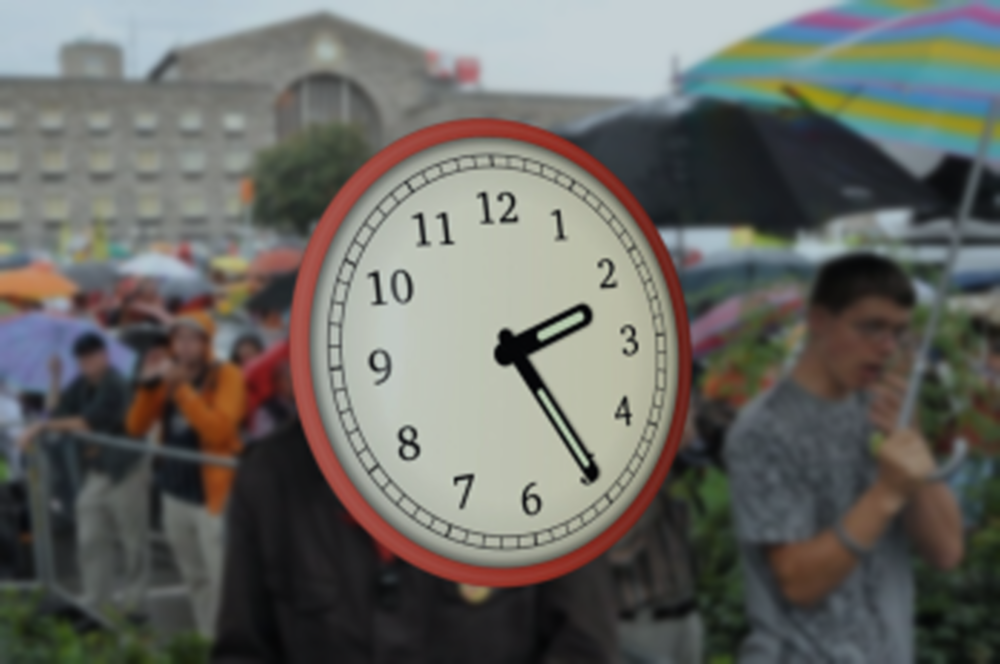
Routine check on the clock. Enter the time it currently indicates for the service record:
2:25
